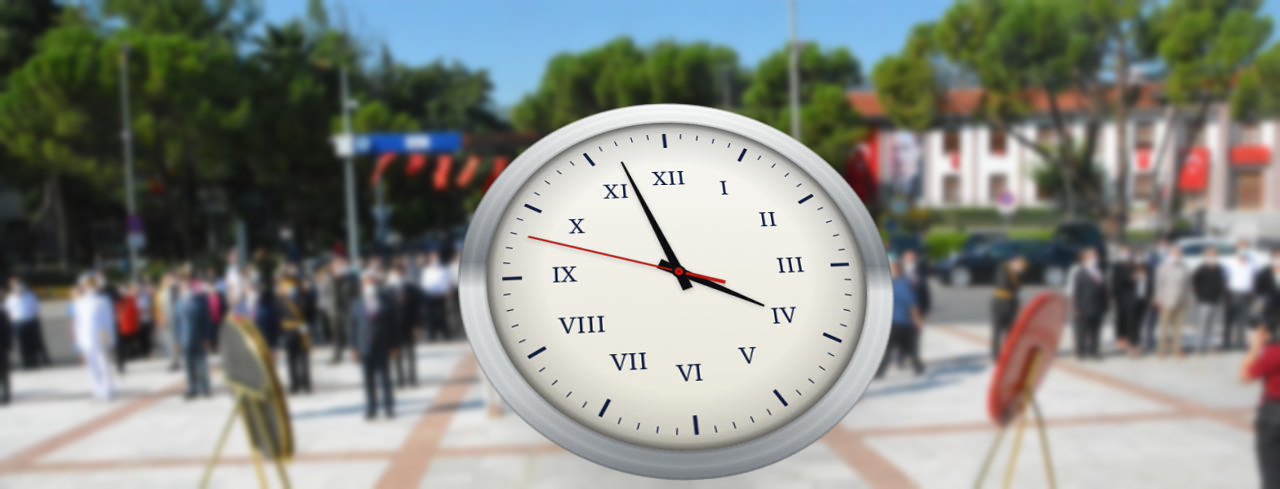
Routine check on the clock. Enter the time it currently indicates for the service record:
3:56:48
